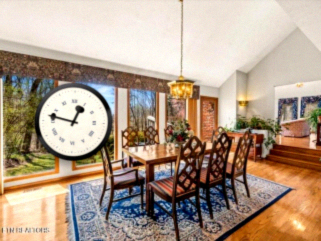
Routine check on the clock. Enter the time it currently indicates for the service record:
12:47
